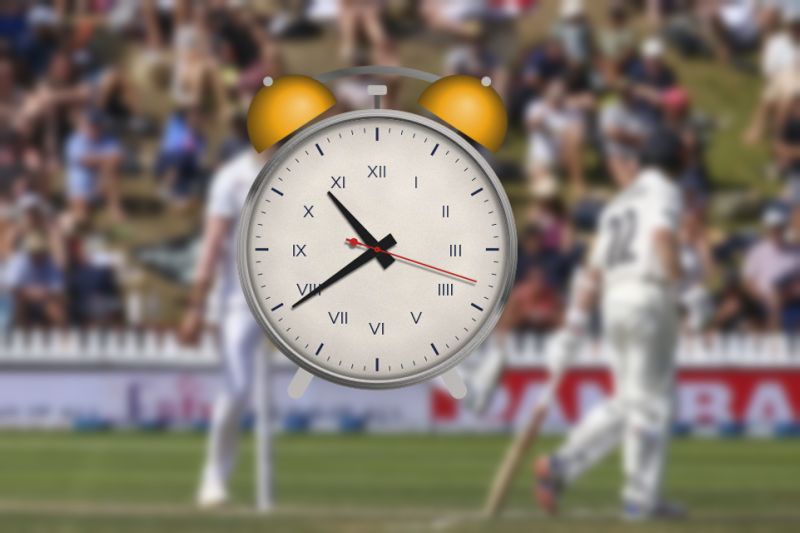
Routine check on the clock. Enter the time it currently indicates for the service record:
10:39:18
